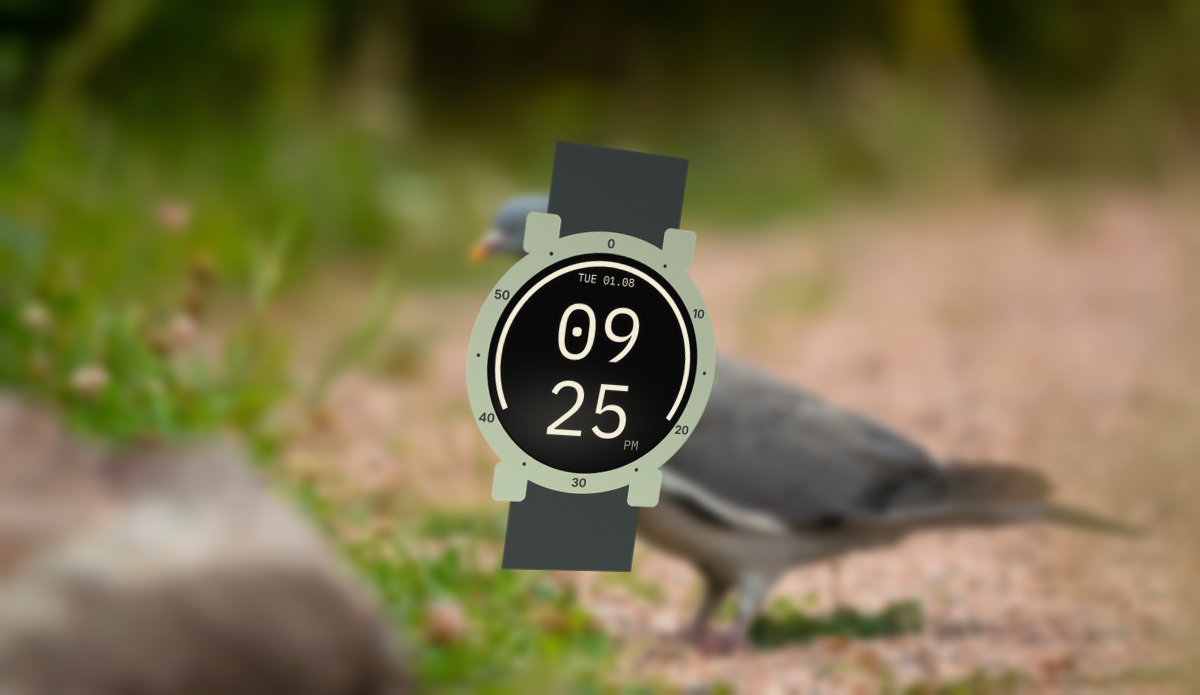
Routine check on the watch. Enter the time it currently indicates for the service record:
9:25
